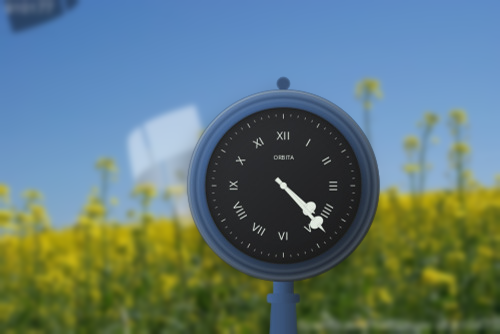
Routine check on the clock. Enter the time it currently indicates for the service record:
4:23
